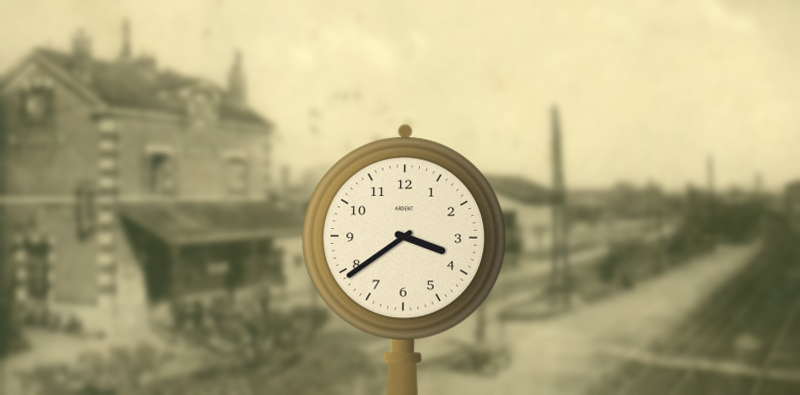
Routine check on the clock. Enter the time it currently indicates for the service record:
3:39
